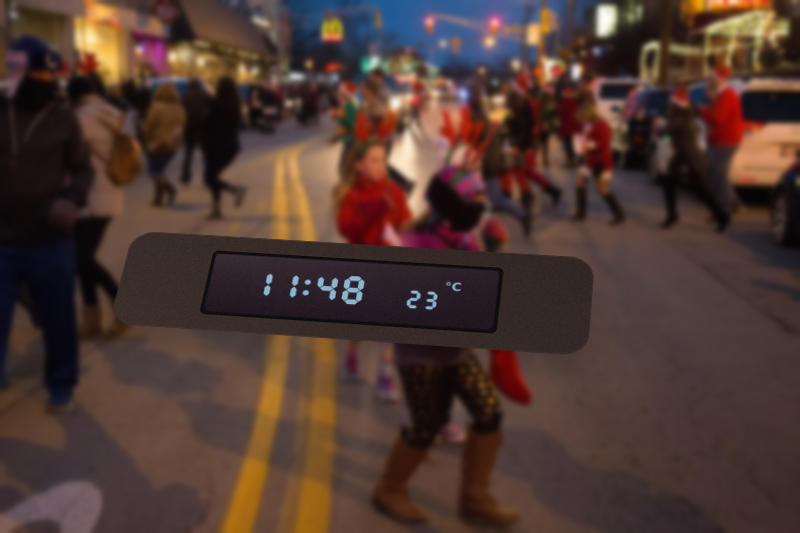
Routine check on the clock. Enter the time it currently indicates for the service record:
11:48
